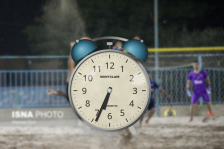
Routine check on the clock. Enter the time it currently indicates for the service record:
6:34
